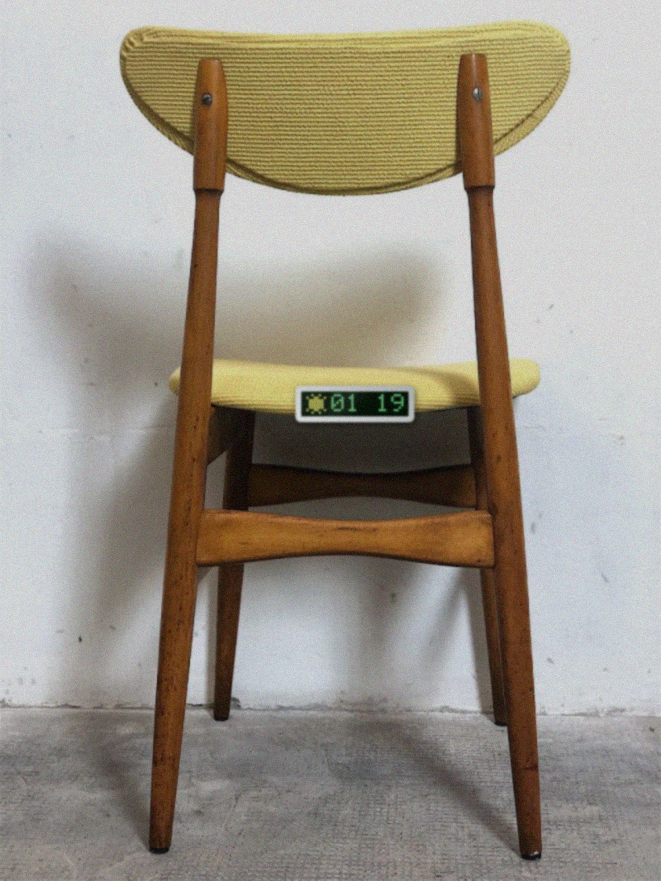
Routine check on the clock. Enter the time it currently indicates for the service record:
1:19
